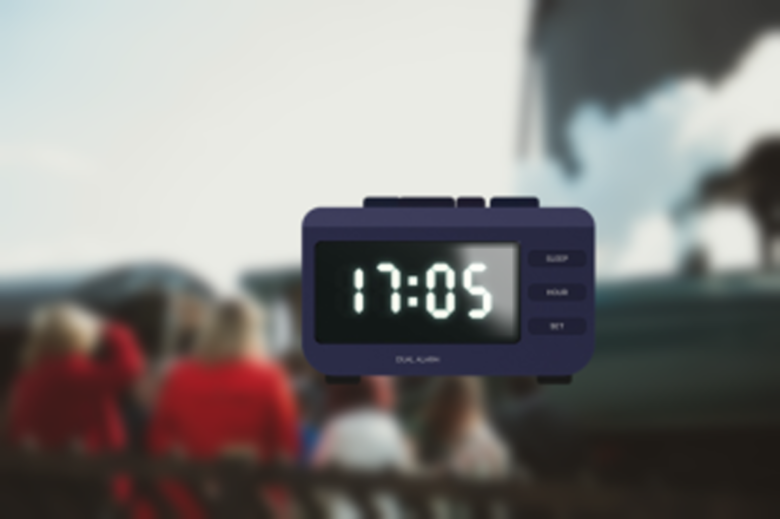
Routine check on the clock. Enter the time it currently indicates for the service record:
17:05
